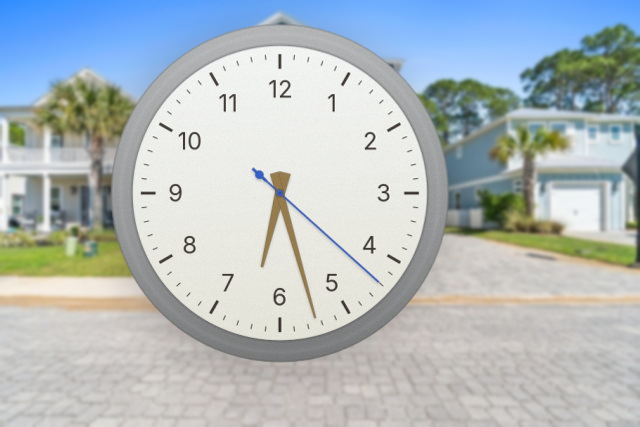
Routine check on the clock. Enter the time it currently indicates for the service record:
6:27:22
